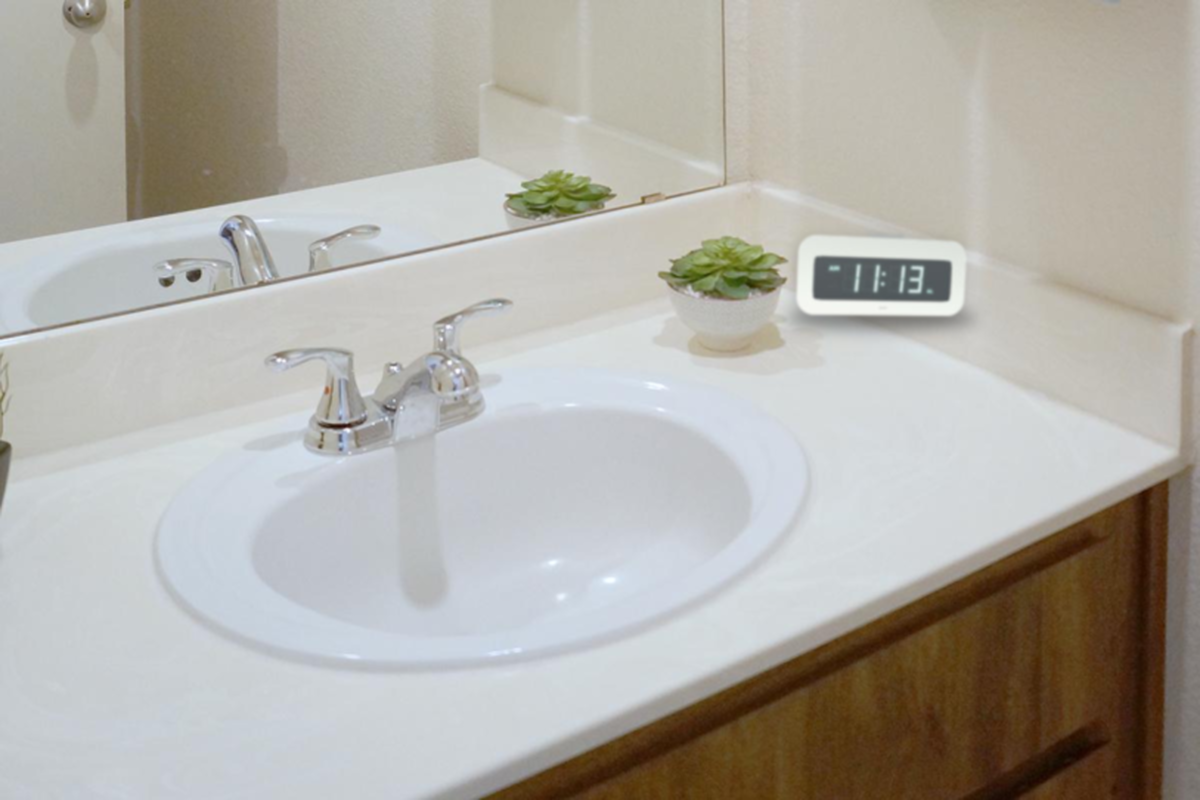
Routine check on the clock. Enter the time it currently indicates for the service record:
11:13
